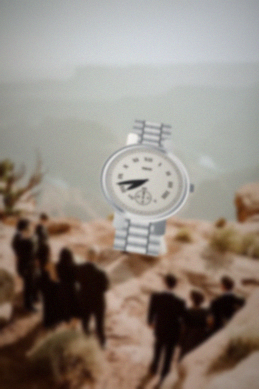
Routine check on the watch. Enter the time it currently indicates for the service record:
7:42
